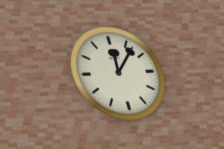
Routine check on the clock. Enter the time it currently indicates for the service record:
12:07
